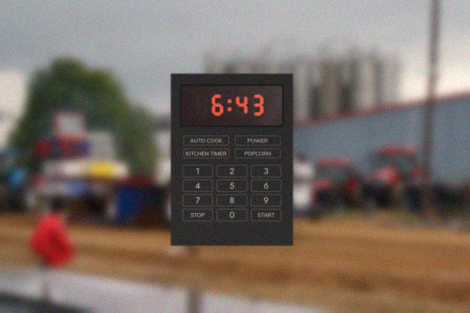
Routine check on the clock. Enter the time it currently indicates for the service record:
6:43
